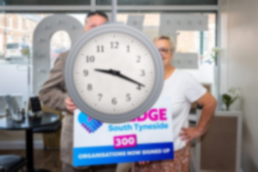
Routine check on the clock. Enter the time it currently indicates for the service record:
9:19
